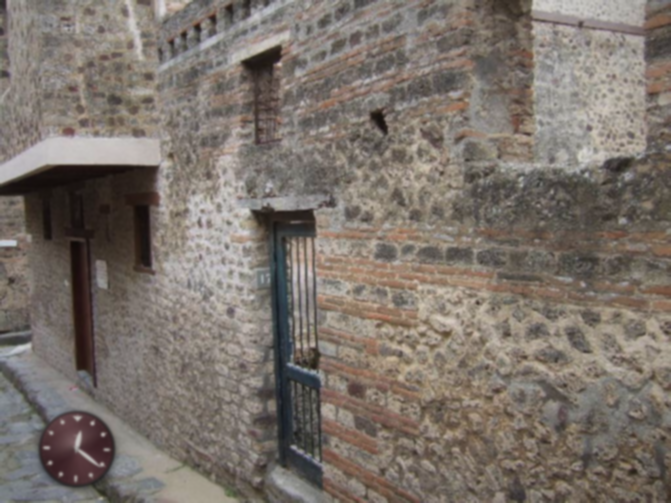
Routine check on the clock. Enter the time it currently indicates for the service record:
12:21
